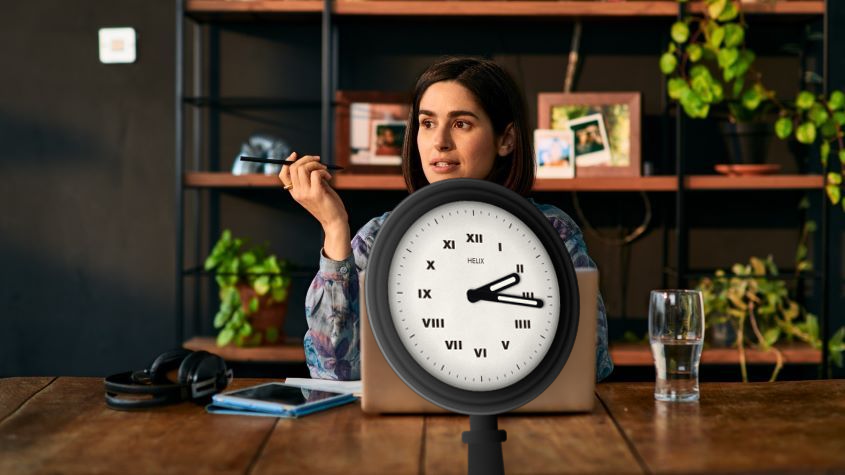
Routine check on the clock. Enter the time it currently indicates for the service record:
2:16
